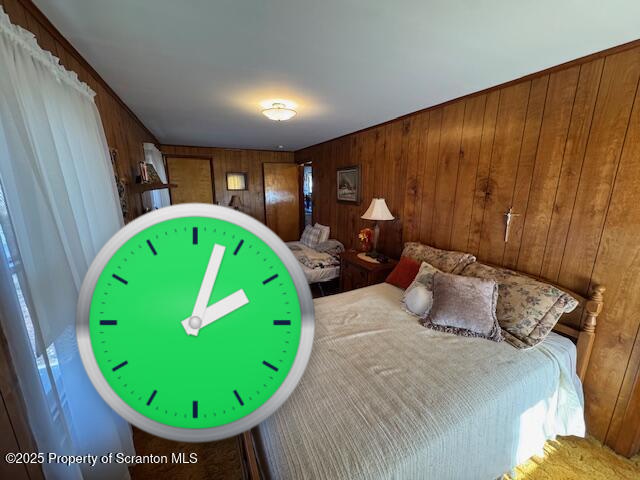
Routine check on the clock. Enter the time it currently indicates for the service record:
2:03
